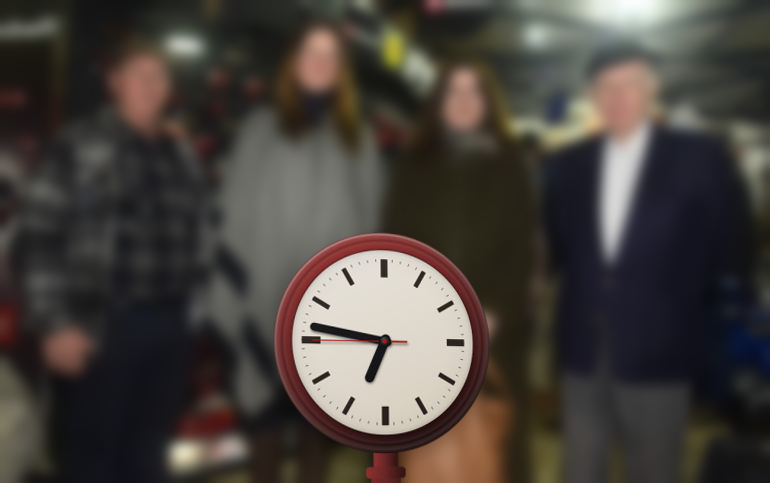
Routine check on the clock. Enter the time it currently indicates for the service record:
6:46:45
